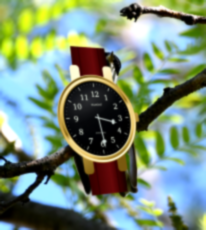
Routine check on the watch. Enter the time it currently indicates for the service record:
3:29
